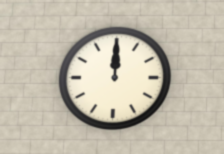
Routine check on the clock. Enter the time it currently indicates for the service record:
12:00
